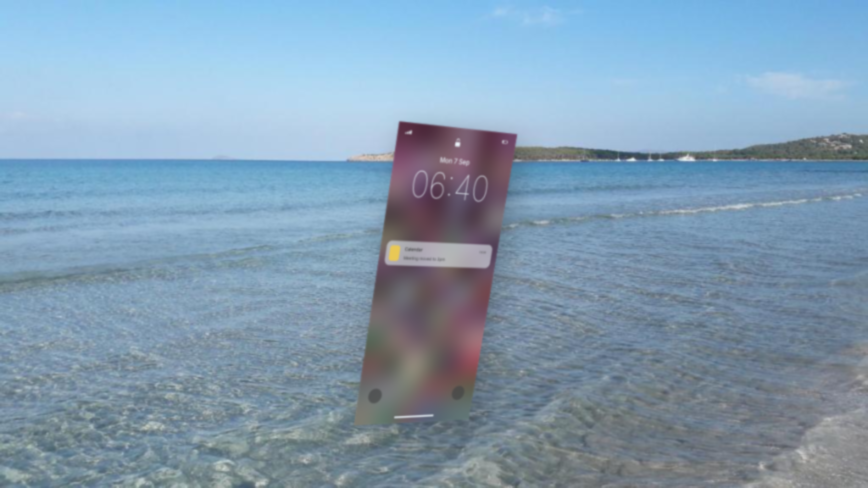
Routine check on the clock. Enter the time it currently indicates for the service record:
6:40
